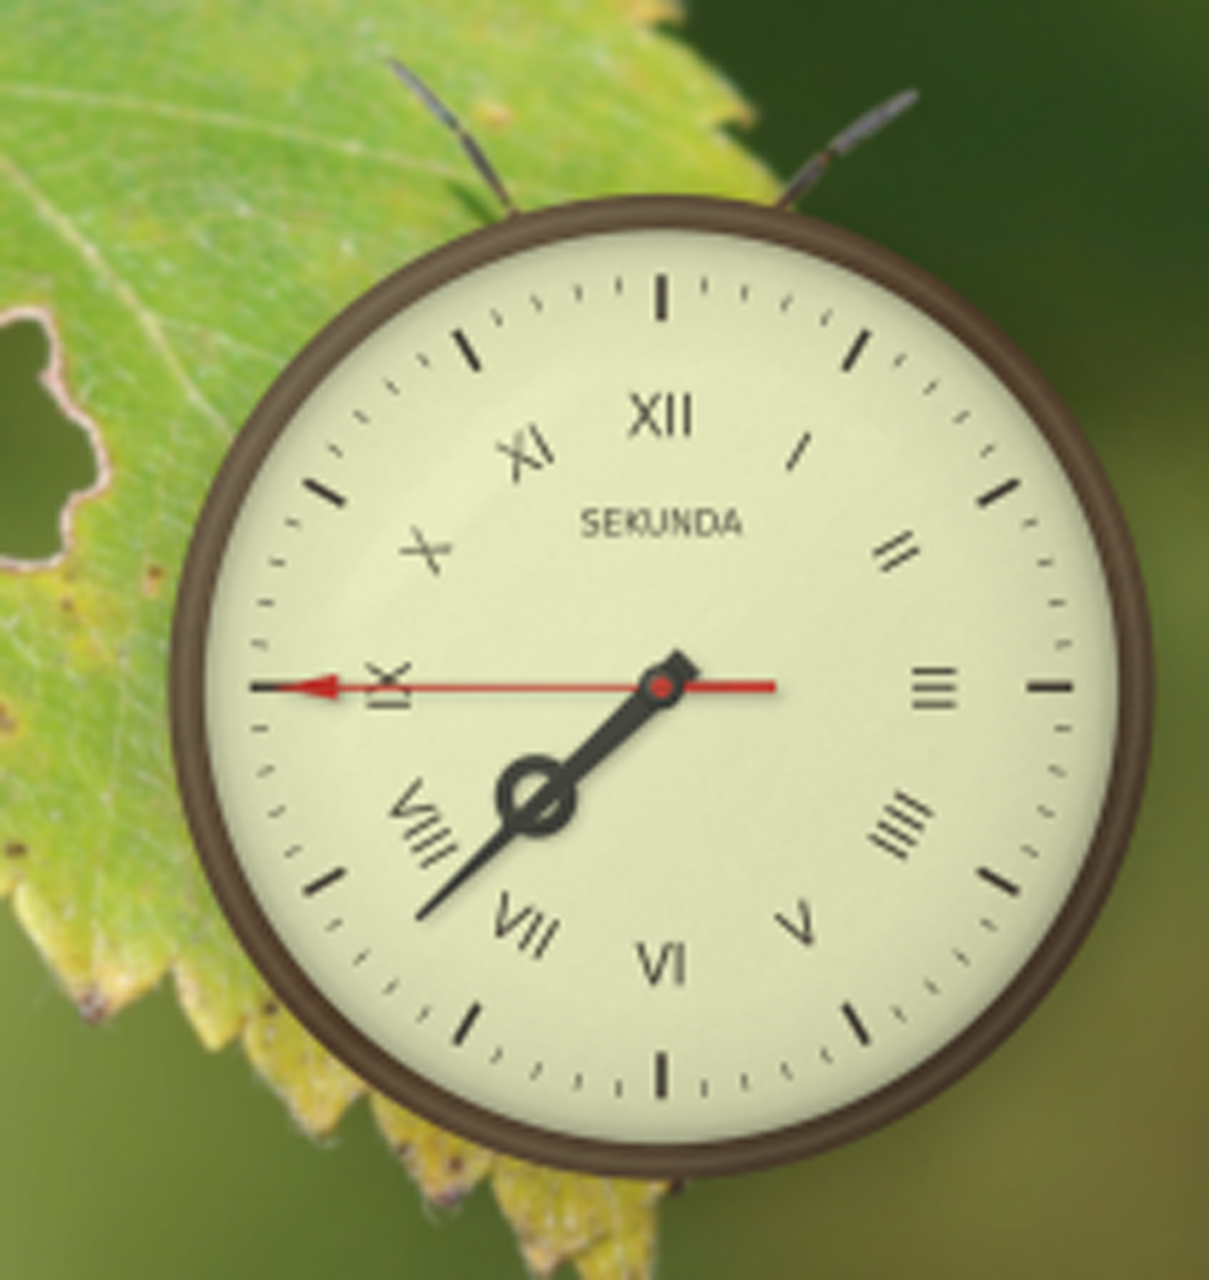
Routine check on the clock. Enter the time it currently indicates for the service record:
7:37:45
